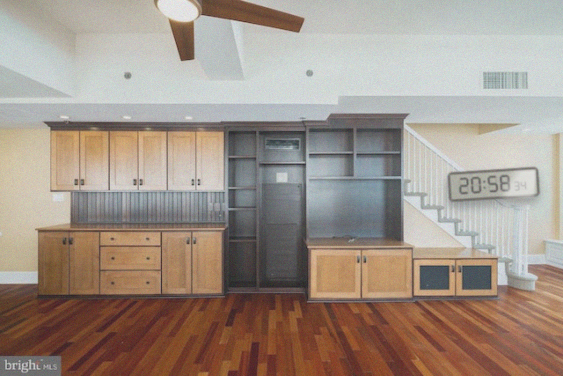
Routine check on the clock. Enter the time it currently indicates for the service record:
20:58:34
